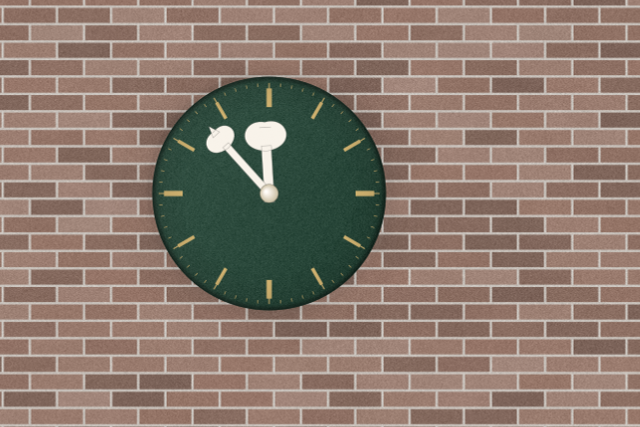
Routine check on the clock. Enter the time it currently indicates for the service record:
11:53
